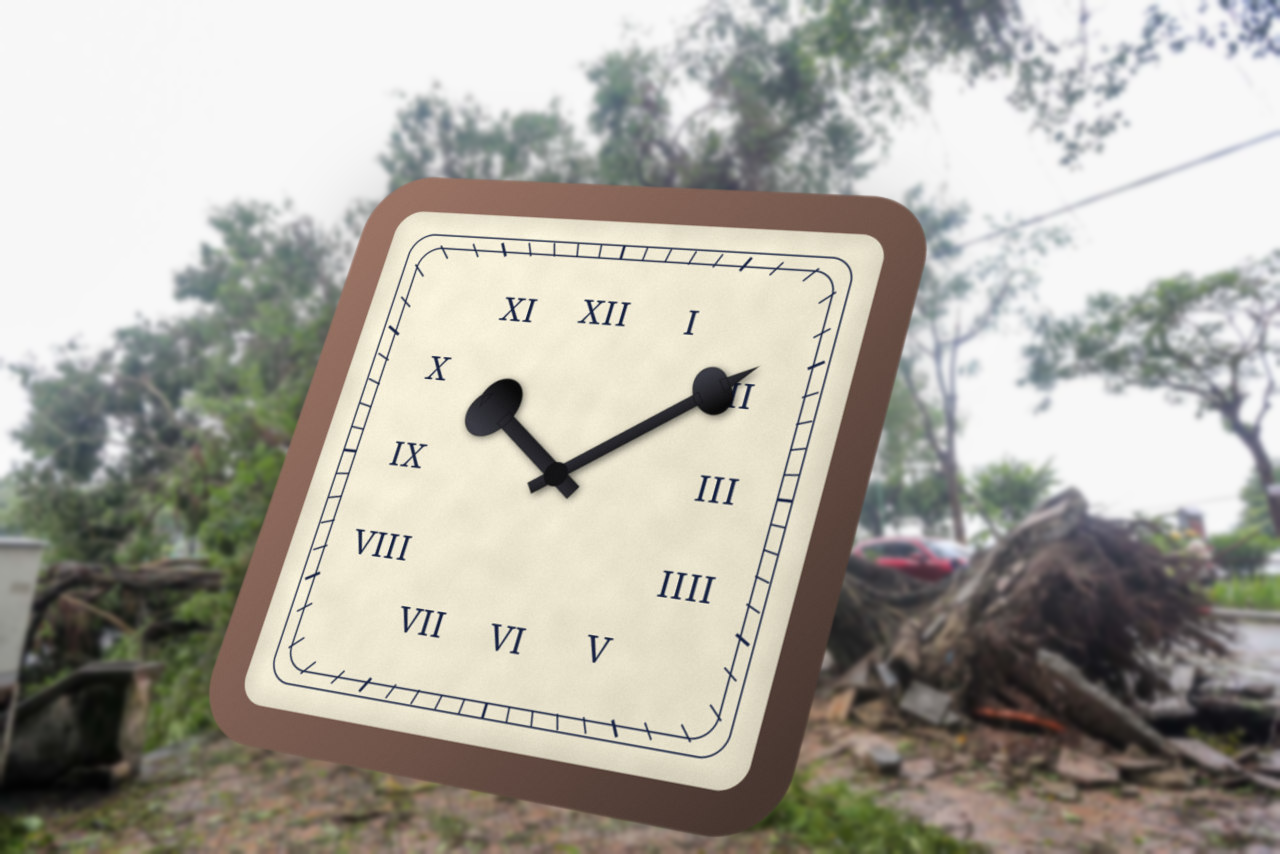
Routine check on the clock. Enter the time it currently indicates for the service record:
10:09
